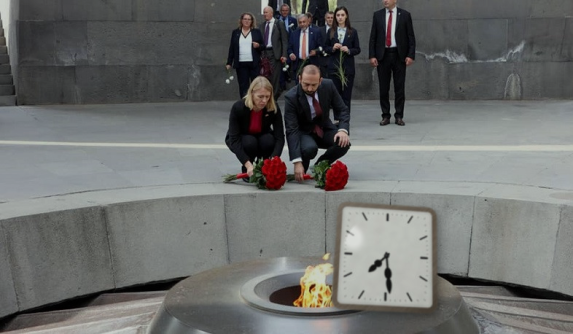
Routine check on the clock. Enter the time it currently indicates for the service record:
7:29
